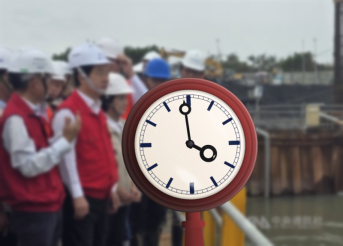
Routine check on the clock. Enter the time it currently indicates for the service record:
3:59
